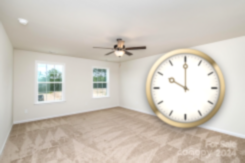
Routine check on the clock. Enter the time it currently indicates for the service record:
10:00
